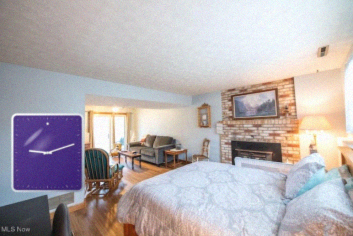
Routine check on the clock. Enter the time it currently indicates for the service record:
9:12
